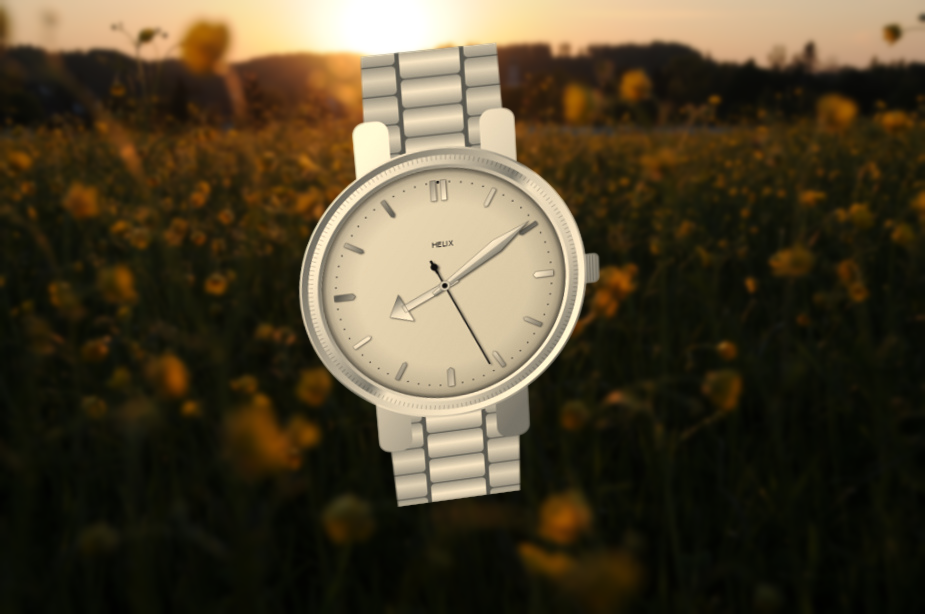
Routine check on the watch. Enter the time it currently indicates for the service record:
8:09:26
